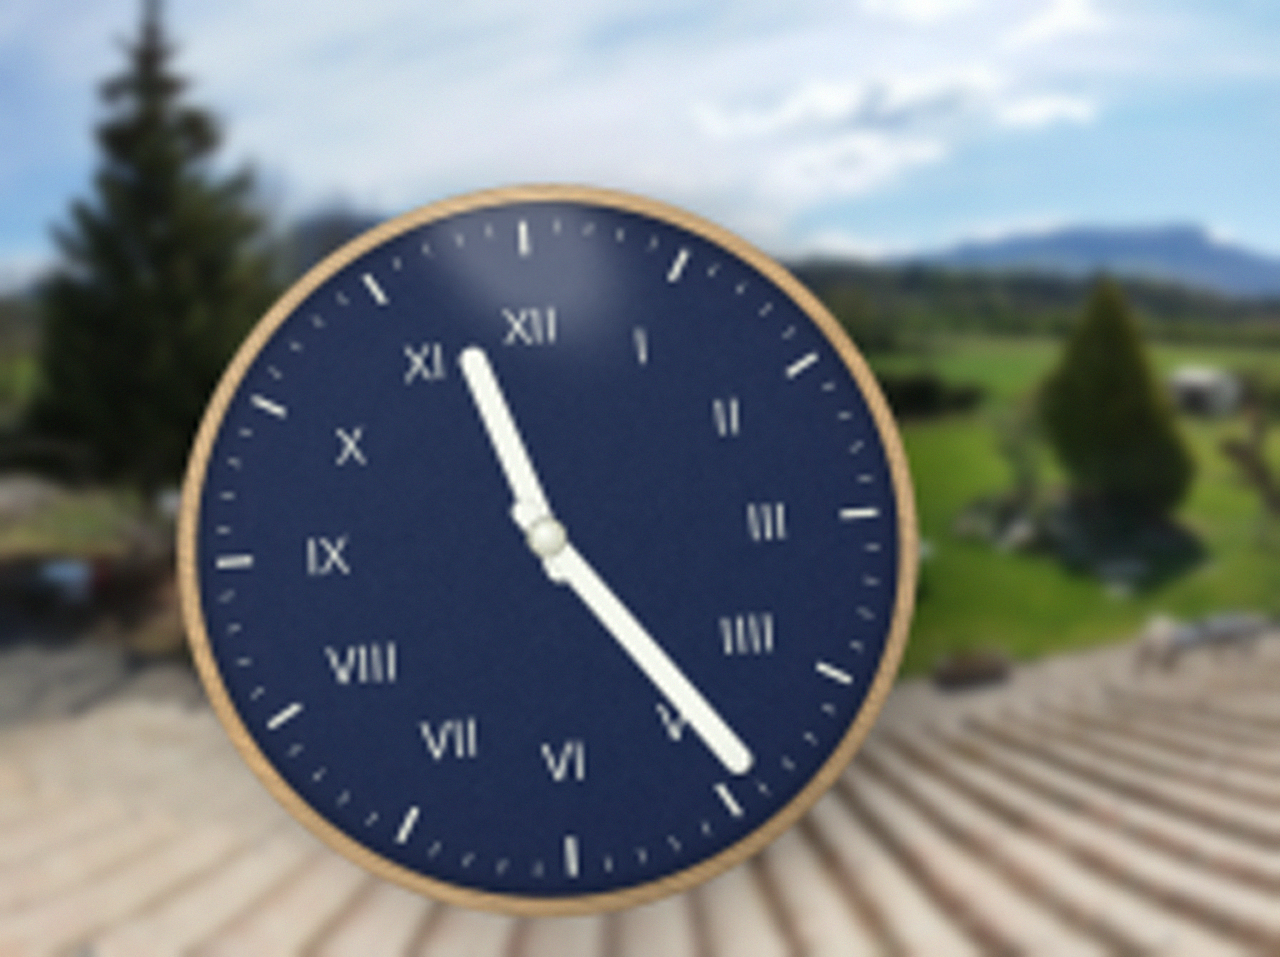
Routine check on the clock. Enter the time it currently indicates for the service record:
11:24
